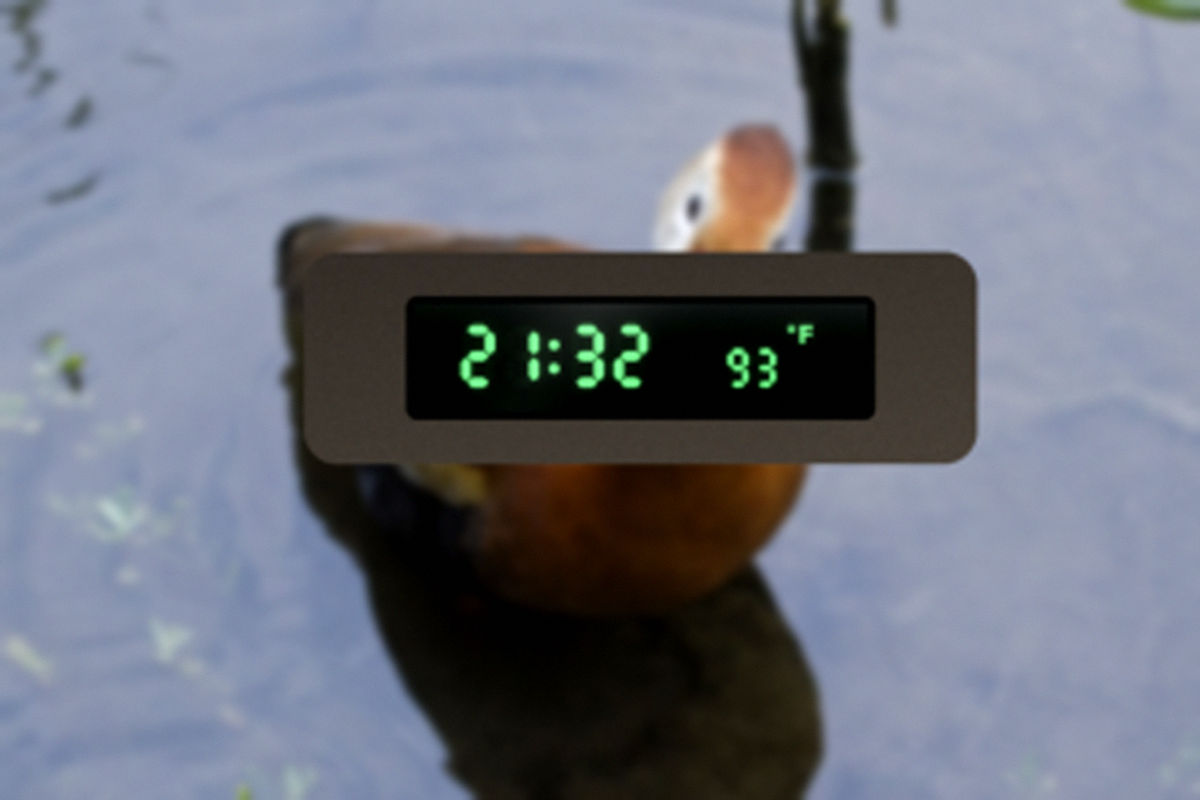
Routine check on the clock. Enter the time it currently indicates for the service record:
21:32
